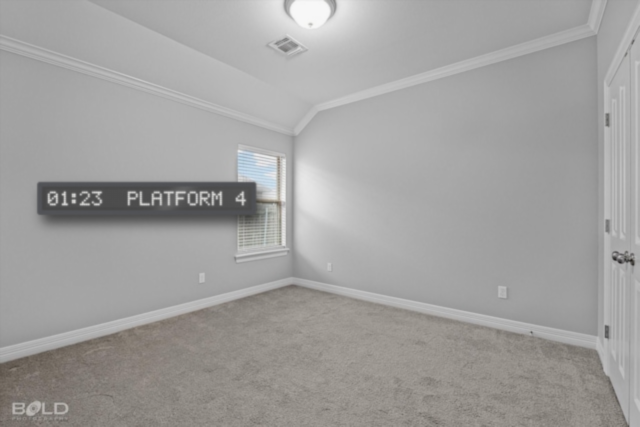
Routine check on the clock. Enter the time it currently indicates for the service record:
1:23
